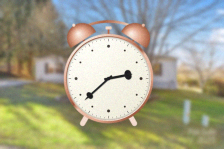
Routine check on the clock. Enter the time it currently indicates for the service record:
2:38
